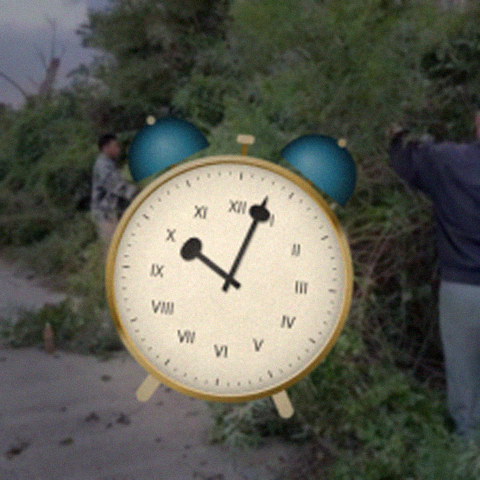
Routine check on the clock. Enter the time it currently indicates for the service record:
10:03
